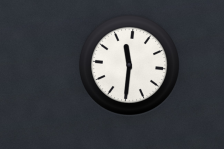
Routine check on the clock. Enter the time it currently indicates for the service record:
11:30
